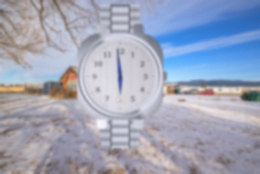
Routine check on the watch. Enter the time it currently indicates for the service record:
5:59
